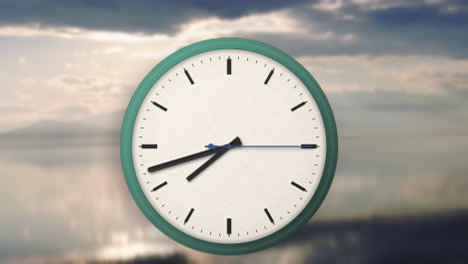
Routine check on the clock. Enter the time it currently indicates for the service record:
7:42:15
